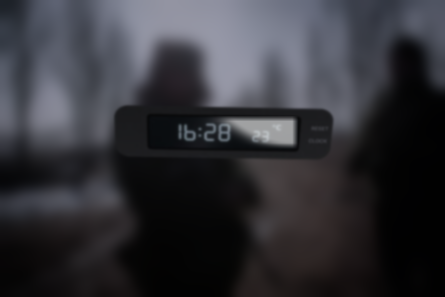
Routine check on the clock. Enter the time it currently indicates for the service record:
16:28
